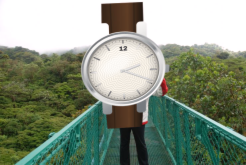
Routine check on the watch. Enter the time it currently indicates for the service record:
2:19
